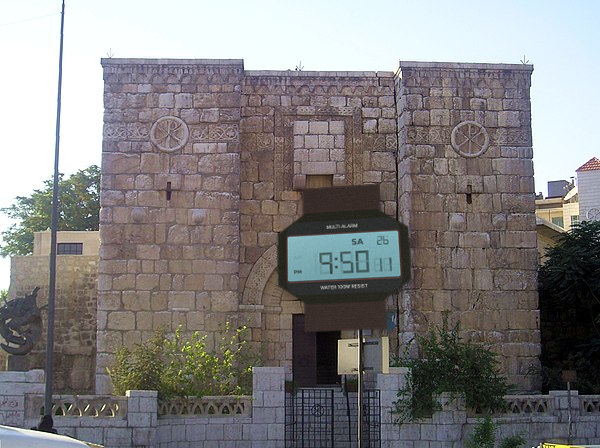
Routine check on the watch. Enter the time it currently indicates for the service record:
9:50:11
